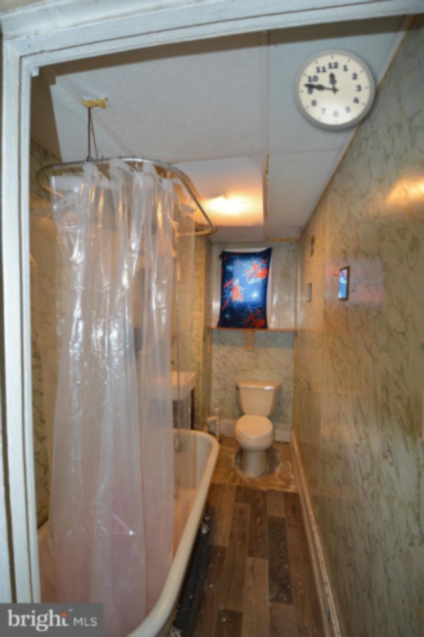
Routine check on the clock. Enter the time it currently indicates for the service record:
11:47
